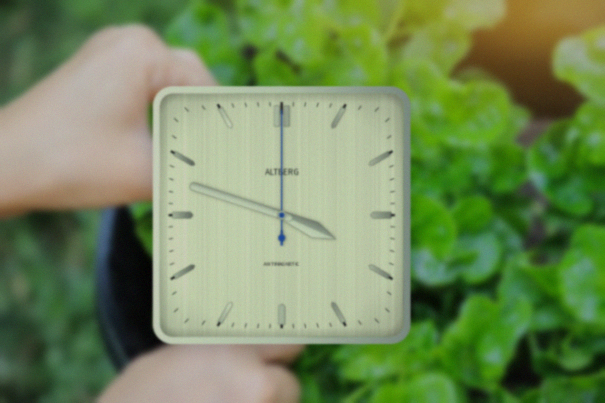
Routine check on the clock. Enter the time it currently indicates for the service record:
3:48:00
